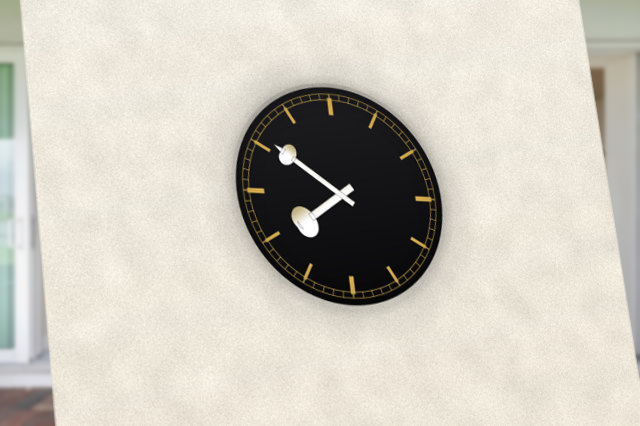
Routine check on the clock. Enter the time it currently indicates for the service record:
7:51
